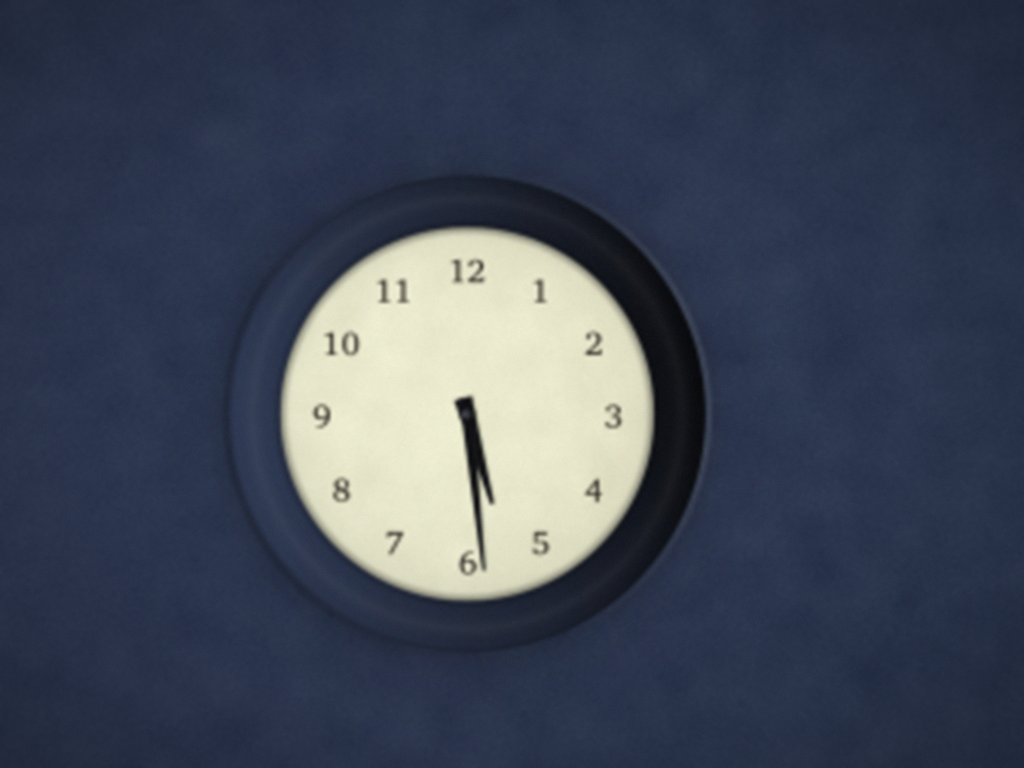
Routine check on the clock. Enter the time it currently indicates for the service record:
5:29
